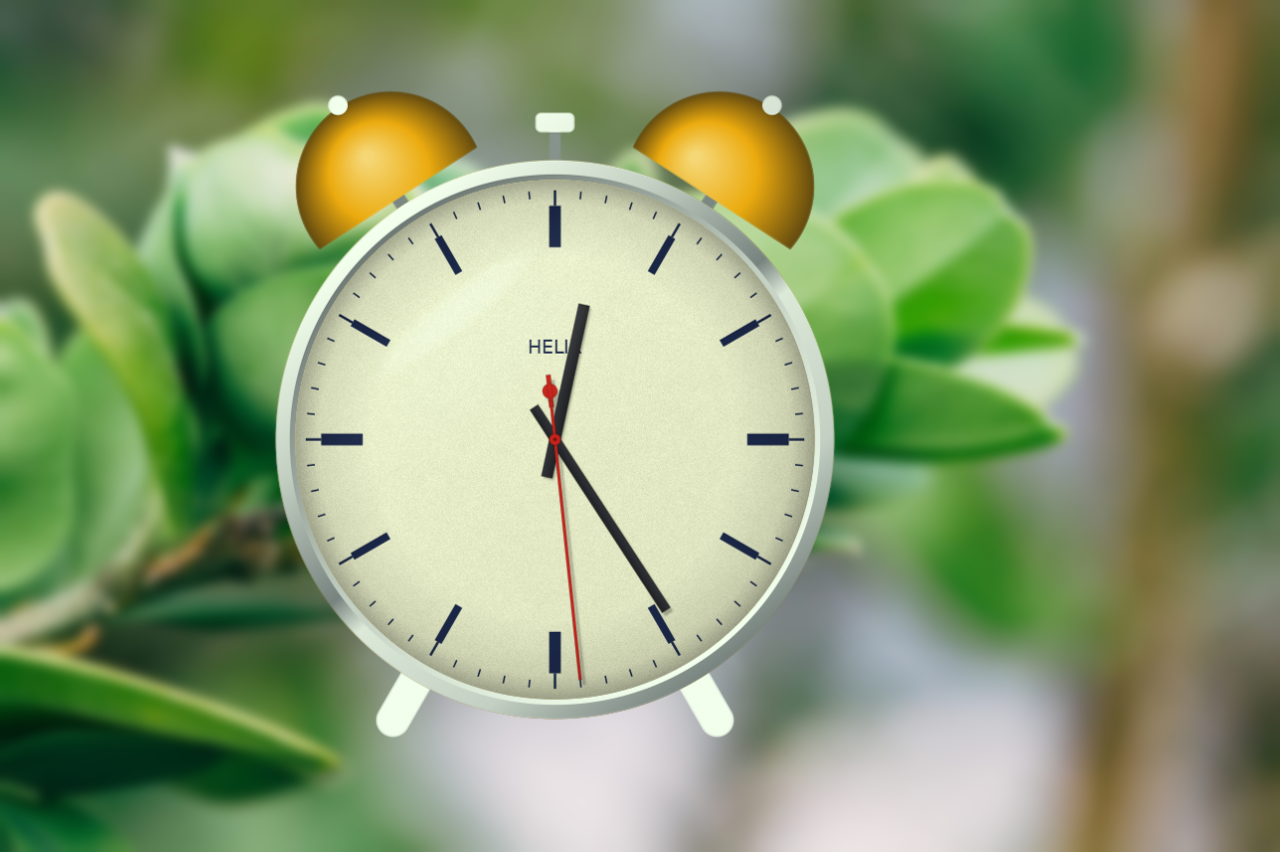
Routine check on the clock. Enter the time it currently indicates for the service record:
12:24:29
